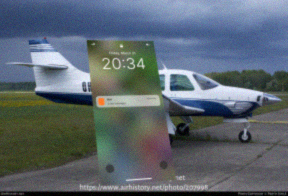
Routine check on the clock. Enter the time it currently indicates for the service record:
20:34
